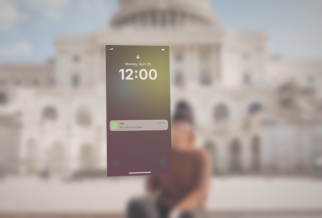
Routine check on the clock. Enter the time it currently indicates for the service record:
12:00
